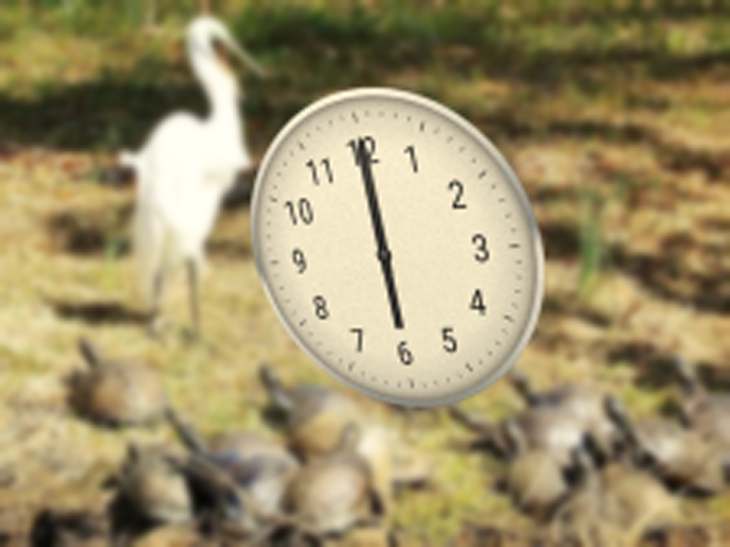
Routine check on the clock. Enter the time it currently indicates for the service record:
6:00
